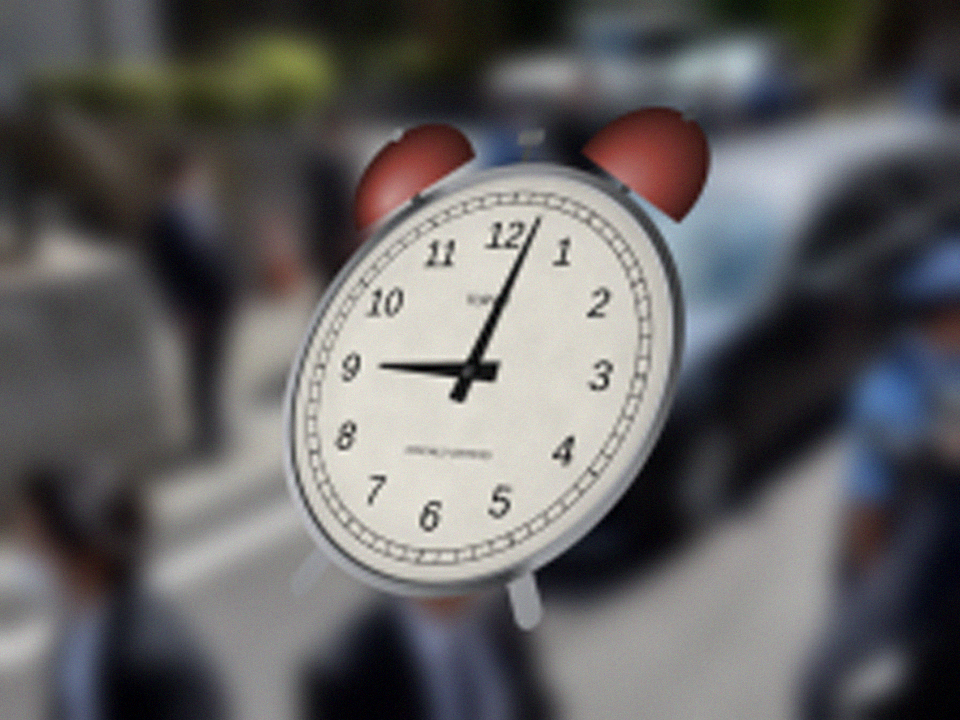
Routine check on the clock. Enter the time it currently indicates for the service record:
9:02
